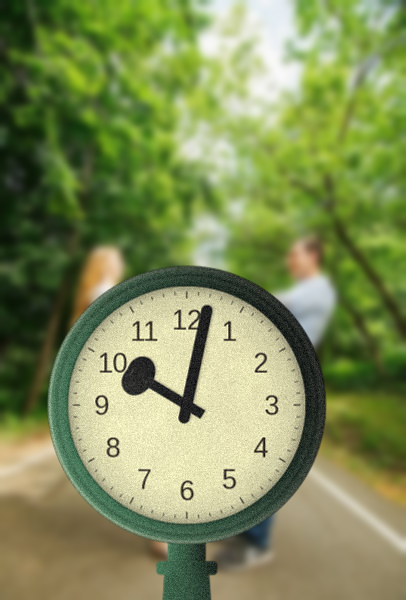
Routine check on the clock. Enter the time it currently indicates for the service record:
10:02
